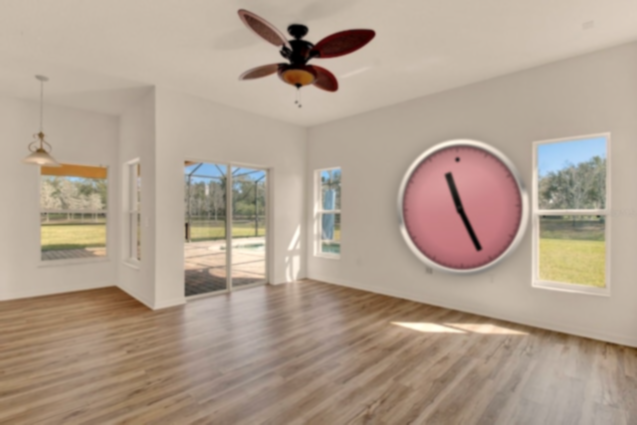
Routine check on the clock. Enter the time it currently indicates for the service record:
11:26
